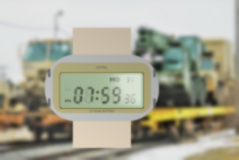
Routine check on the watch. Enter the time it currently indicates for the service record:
7:59:36
